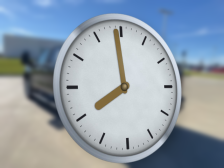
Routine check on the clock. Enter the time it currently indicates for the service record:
7:59
